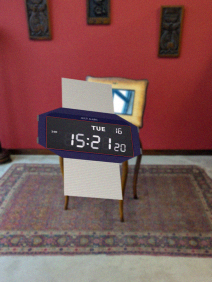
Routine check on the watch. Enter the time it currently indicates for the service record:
15:21:20
